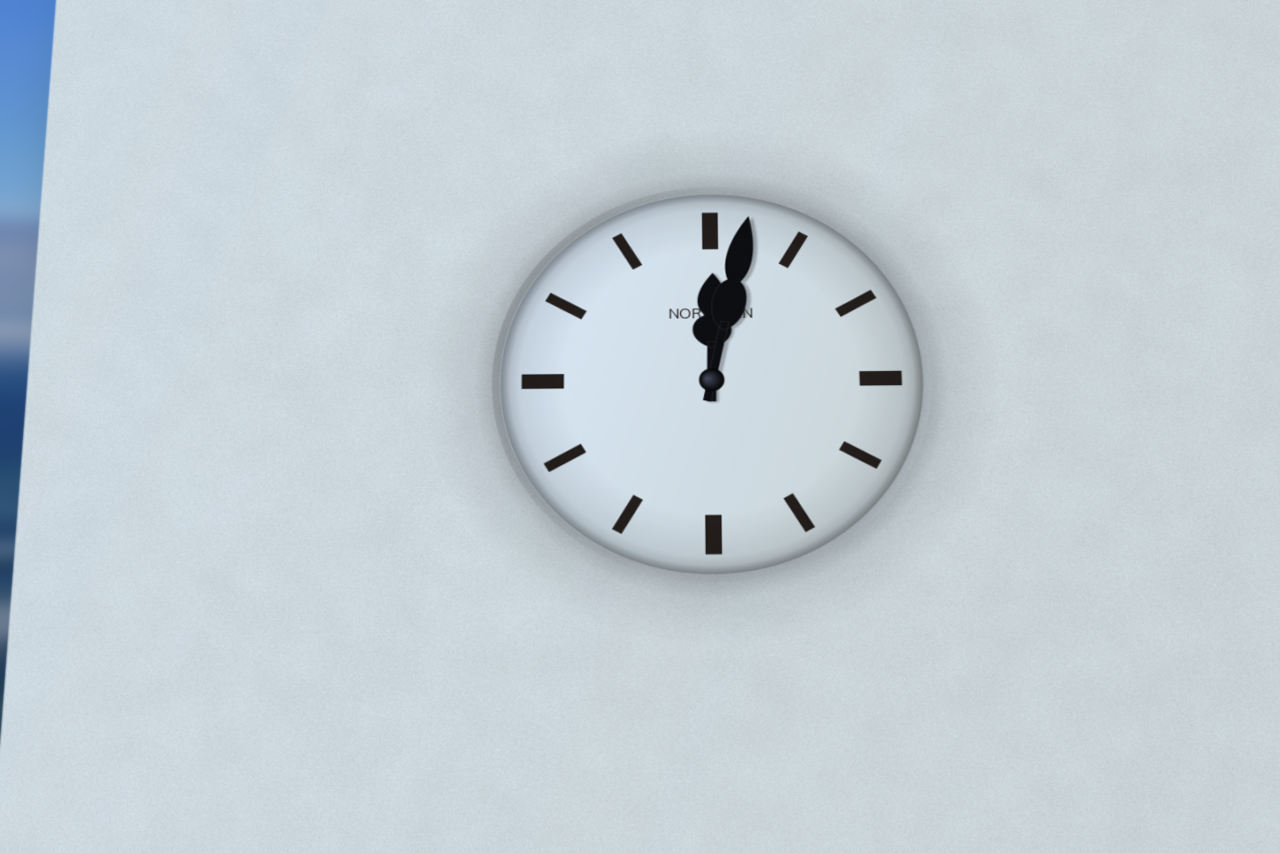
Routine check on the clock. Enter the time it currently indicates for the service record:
12:02
